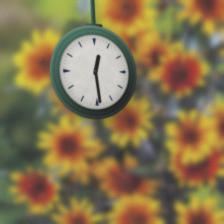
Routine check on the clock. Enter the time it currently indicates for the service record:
12:29
